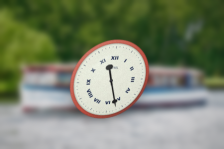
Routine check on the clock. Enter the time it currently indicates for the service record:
11:27
